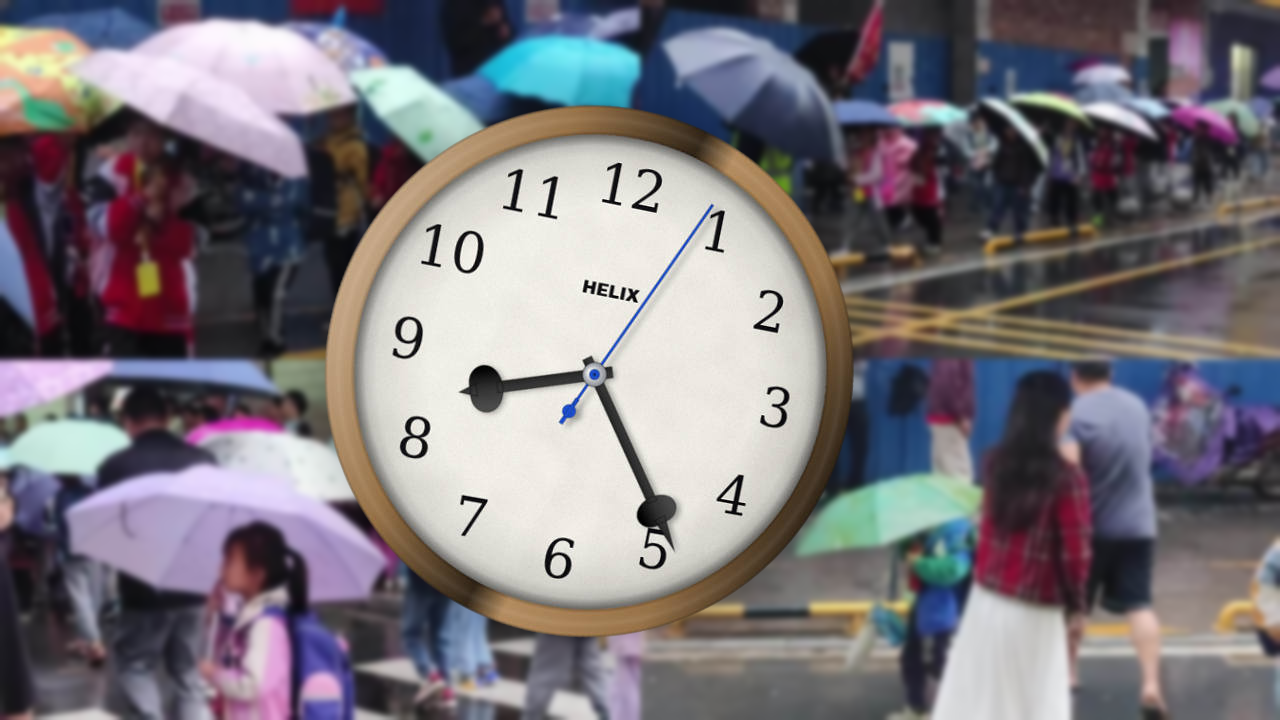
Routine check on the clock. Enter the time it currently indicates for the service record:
8:24:04
